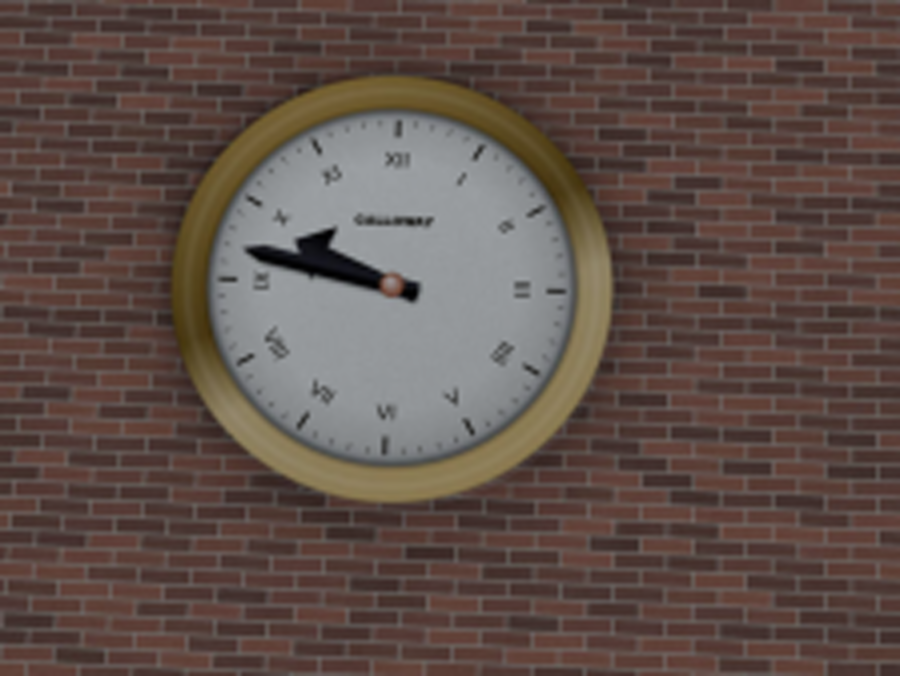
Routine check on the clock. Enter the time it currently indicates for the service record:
9:47
